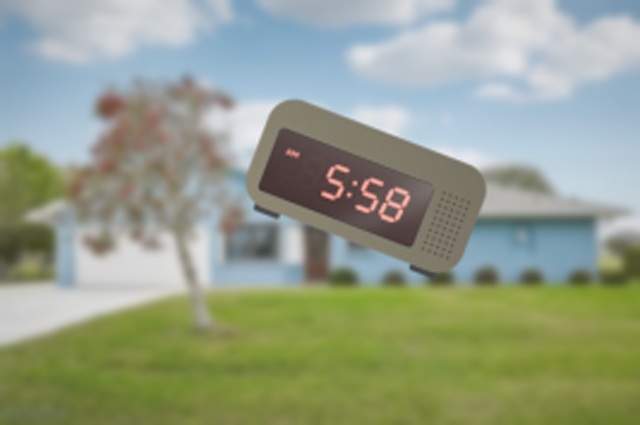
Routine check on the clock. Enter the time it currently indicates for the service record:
5:58
